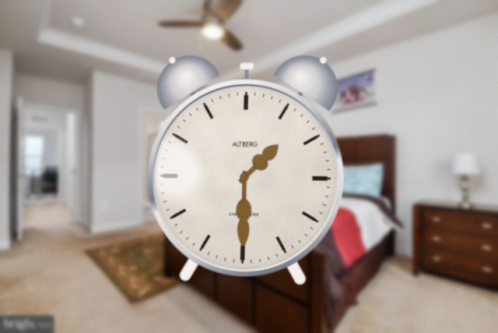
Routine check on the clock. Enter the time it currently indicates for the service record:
1:30
